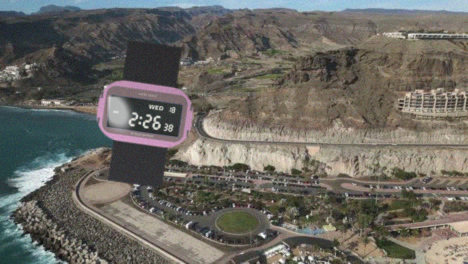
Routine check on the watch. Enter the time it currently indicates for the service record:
2:26
